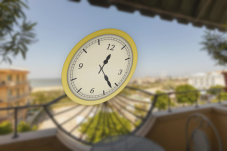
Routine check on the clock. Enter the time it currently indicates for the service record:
12:22
